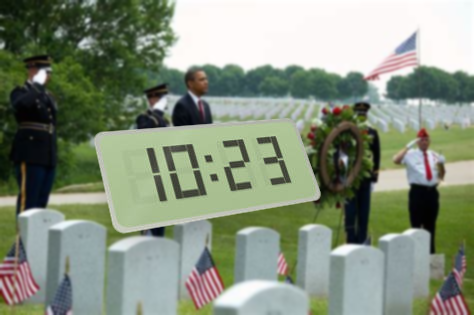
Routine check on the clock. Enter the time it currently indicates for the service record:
10:23
